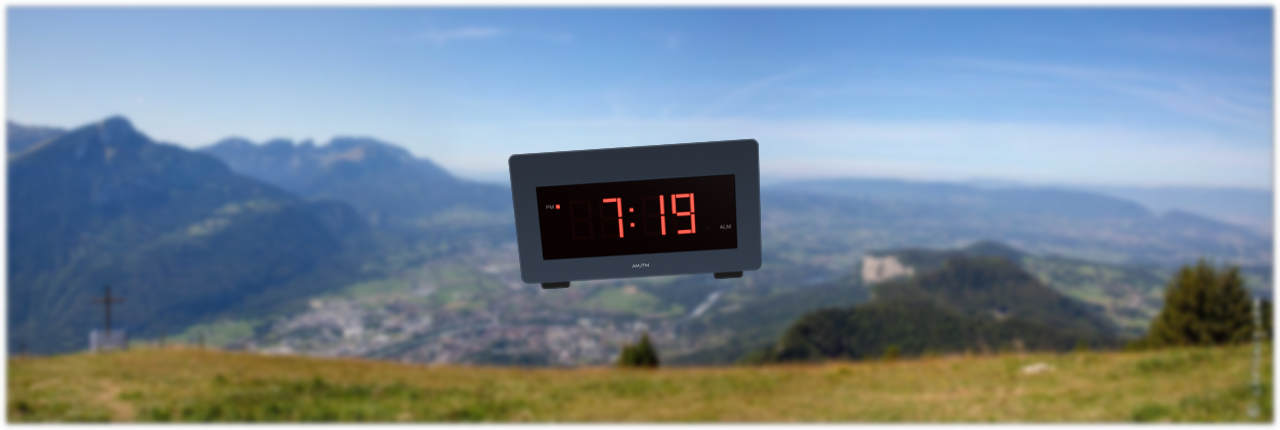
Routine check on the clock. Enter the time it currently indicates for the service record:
7:19
